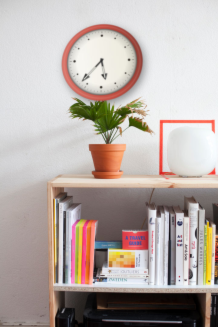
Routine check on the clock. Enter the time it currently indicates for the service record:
5:37
